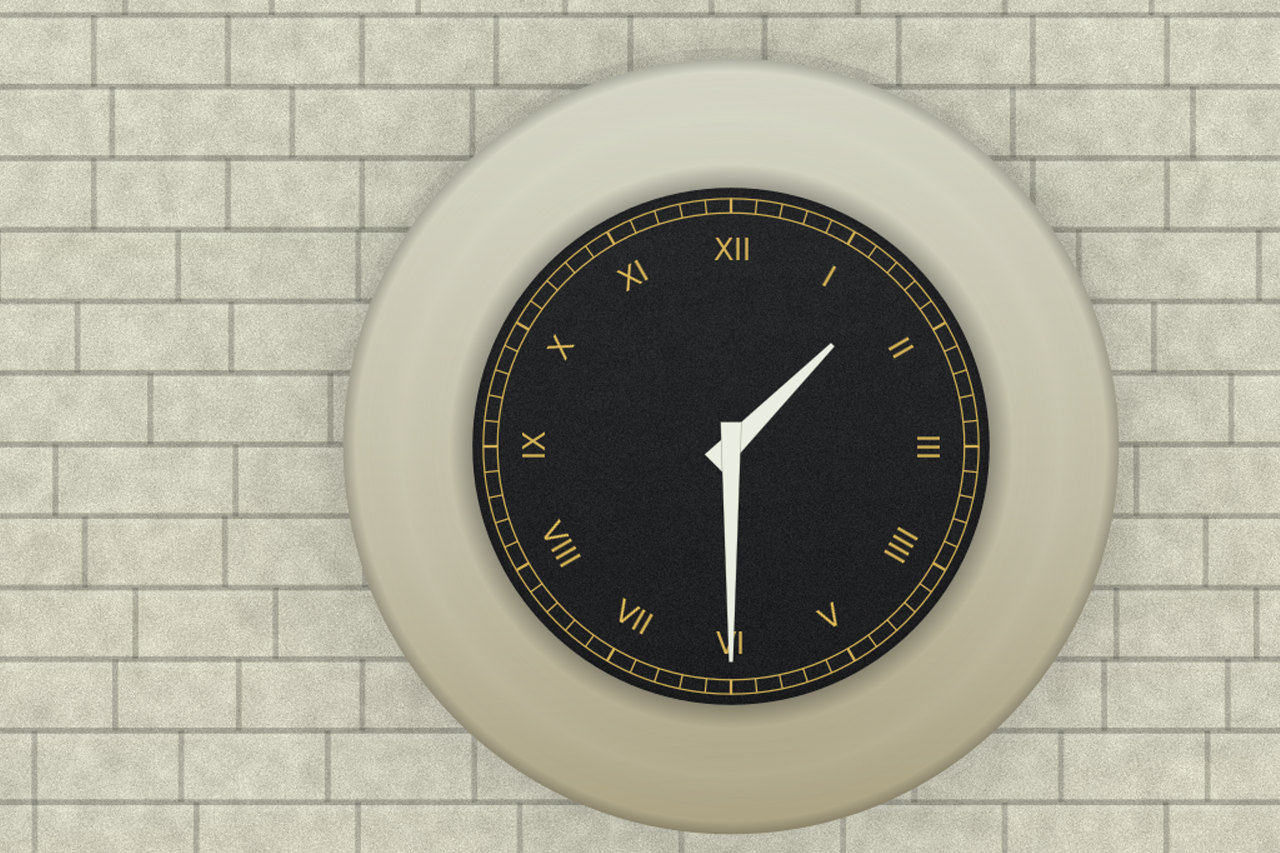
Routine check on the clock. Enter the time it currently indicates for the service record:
1:30
